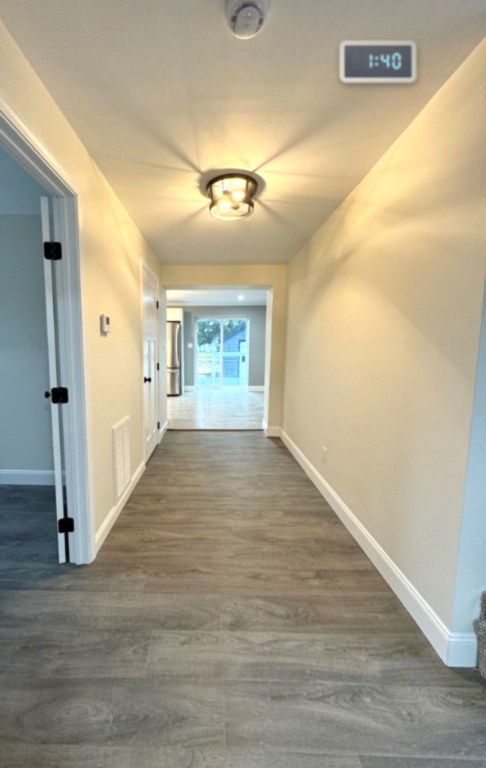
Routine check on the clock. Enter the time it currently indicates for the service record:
1:40
